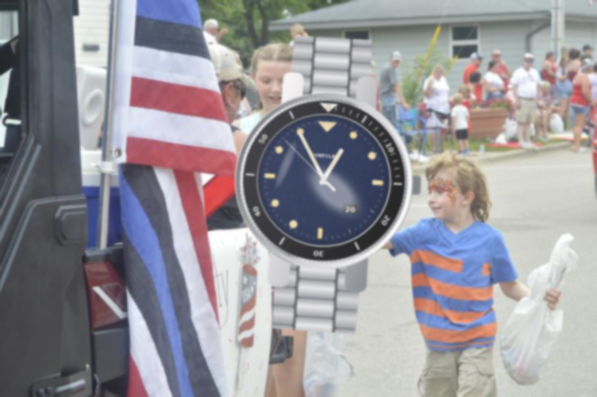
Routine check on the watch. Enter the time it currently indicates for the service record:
12:54:52
